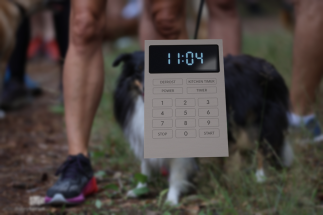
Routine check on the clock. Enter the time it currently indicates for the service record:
11:04
